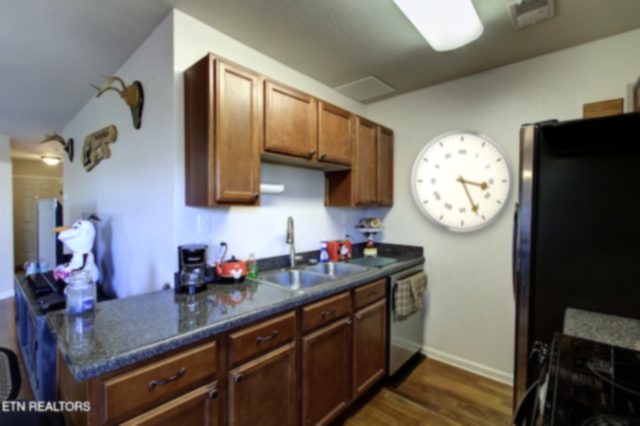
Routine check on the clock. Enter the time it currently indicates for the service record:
3:26
